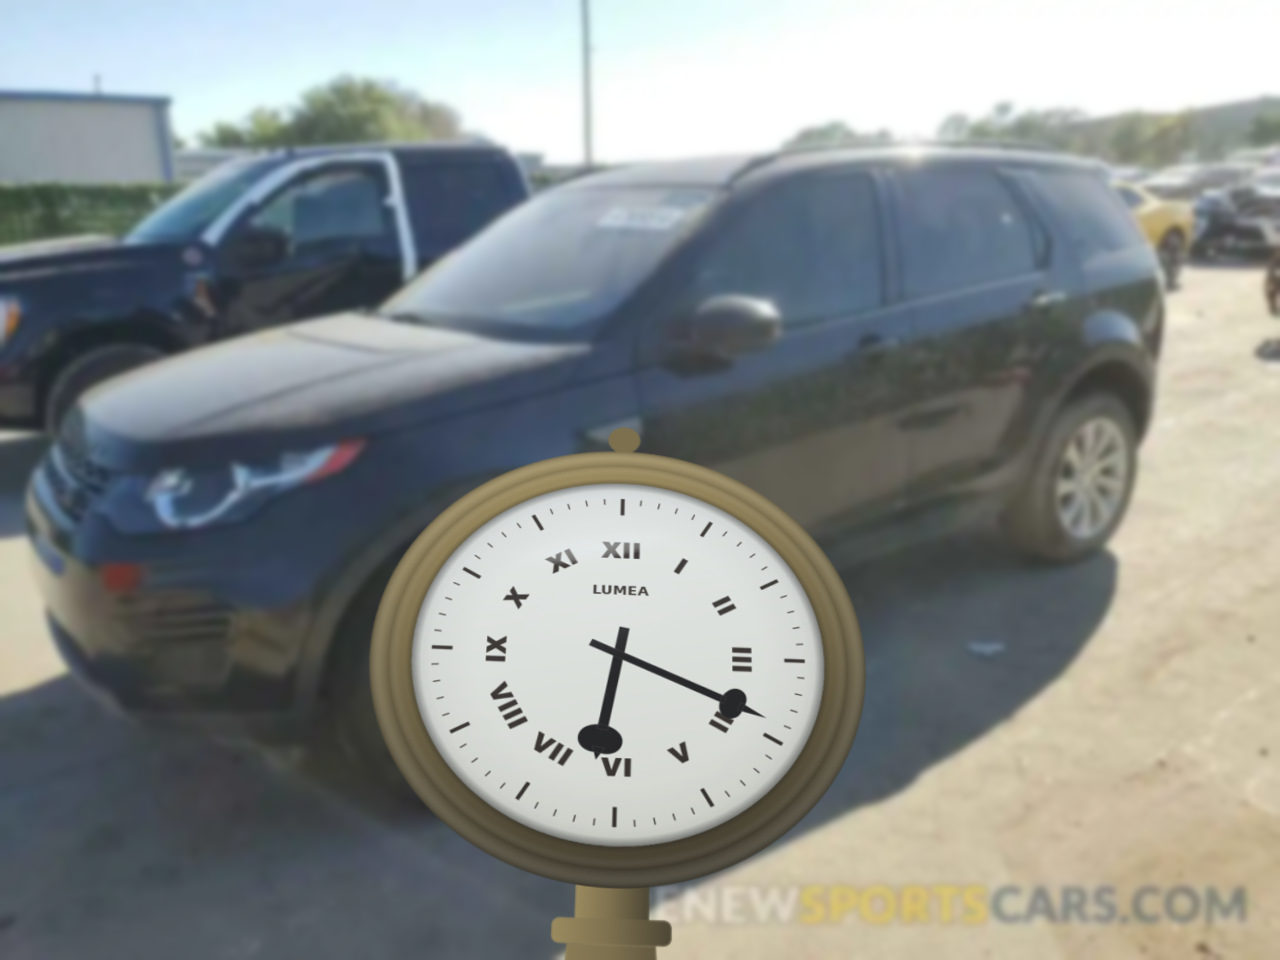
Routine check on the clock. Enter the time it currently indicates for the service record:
6:19
